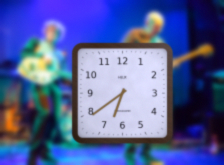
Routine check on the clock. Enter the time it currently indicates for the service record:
6:39
